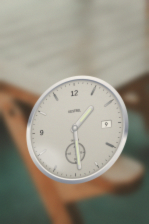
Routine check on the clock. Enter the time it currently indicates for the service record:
1:29
